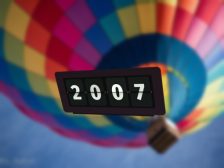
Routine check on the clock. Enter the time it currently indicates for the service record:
20:07
